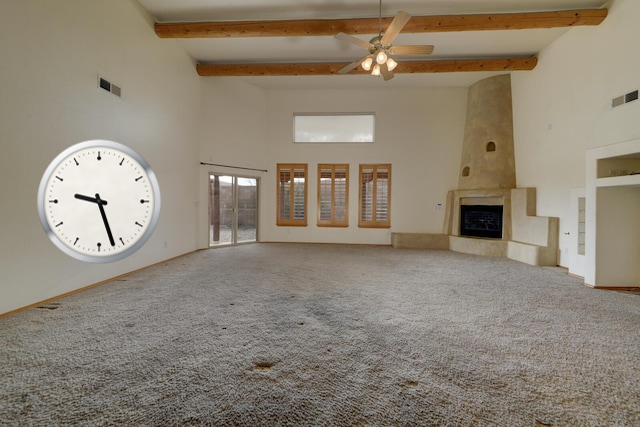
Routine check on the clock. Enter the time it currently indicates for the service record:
9:27
